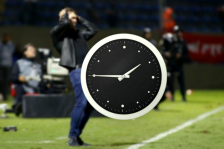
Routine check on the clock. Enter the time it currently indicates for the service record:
1:45
